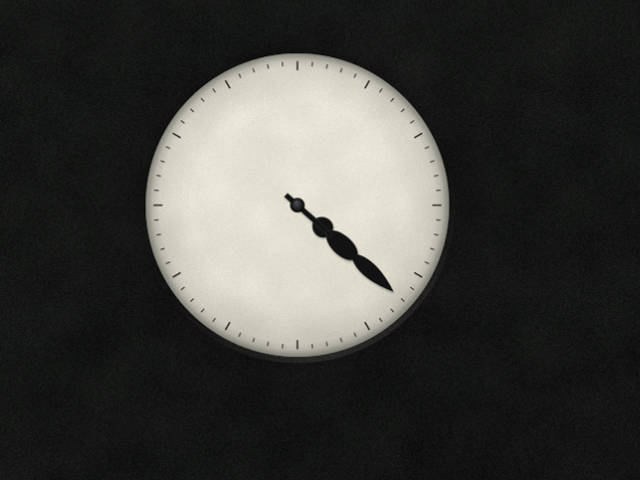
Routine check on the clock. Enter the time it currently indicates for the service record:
4:22
